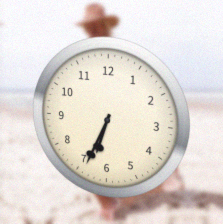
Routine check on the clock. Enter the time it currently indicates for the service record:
6:34
